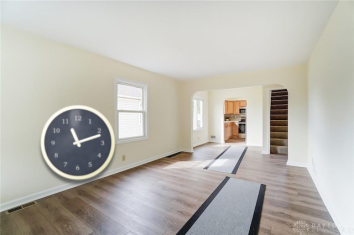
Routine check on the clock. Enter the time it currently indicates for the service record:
11:12
